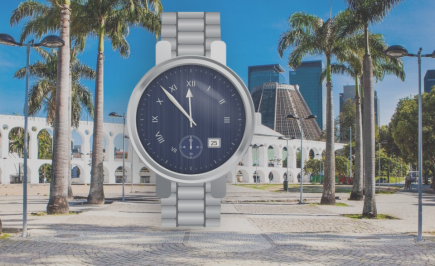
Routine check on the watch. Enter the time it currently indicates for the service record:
11:53
